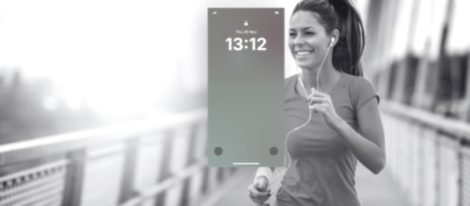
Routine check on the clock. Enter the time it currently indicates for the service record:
13:12
